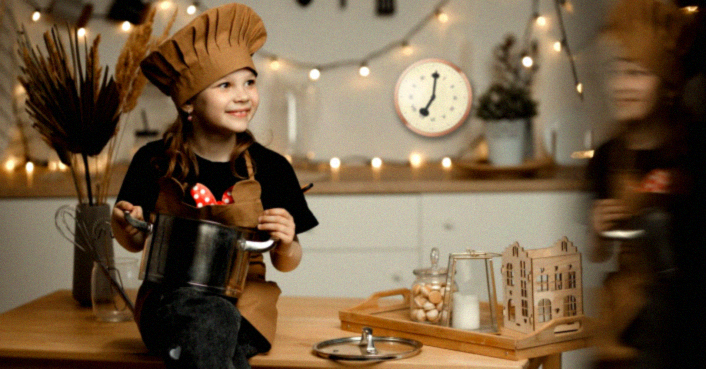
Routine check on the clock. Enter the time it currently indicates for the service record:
7:01
